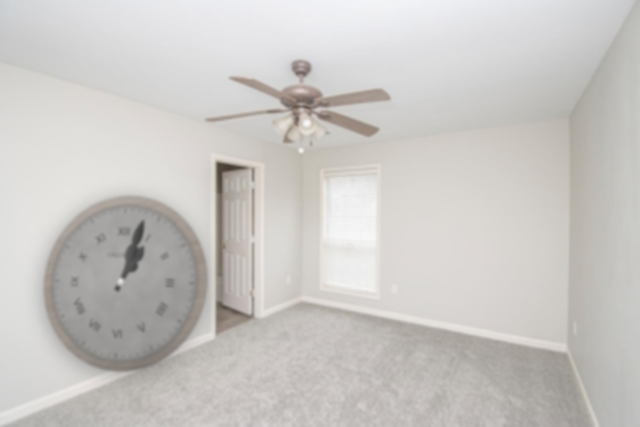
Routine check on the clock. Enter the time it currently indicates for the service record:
1:03
